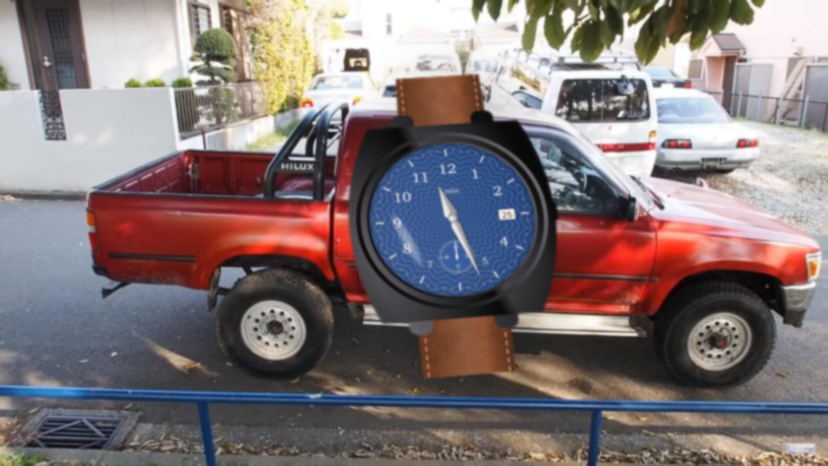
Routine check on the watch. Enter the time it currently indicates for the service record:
11:27
